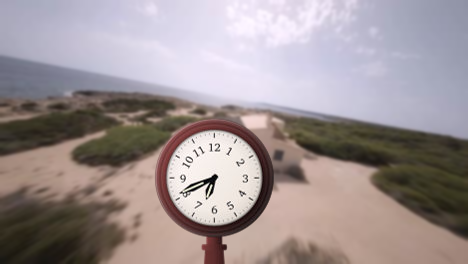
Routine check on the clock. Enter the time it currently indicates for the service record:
6:41
